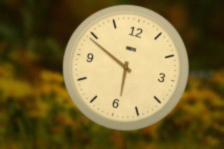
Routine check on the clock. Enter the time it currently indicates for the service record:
5:49
